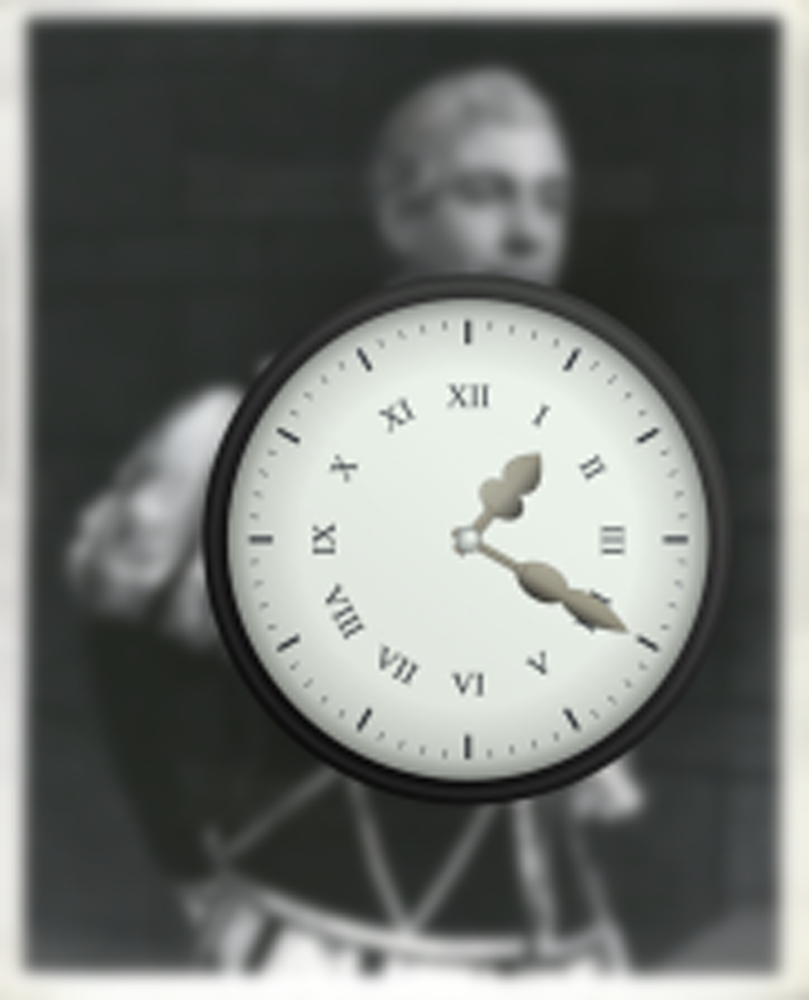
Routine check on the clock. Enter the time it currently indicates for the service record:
1:20
